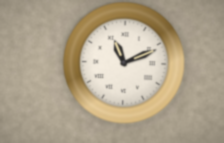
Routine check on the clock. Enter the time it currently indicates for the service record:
11:11
